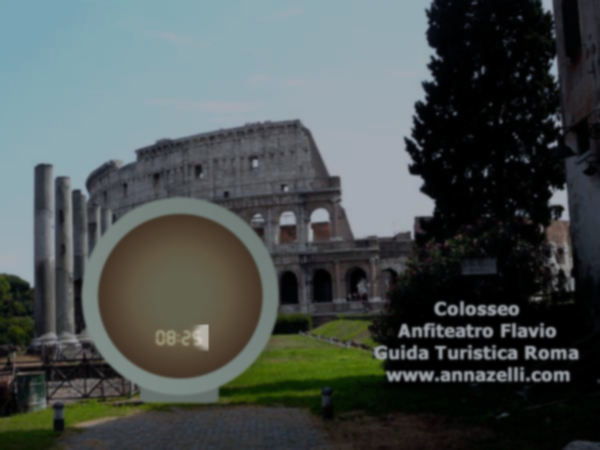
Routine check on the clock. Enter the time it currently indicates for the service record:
8:25
